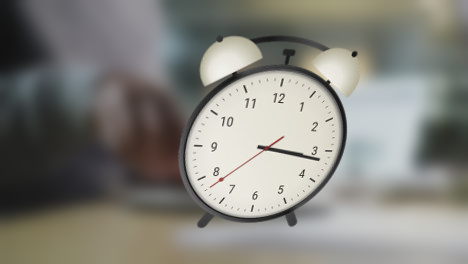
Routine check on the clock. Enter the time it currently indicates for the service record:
3:16:38
